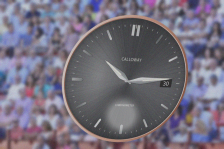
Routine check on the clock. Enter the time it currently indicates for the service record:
10:14
